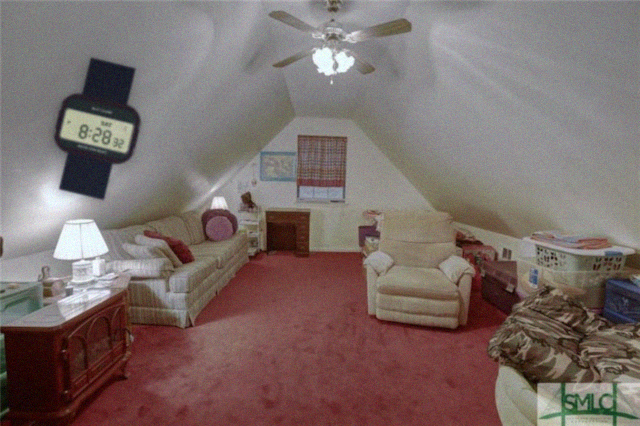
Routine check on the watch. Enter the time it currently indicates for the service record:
8:28
